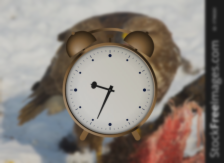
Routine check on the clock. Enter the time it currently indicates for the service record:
9:34
